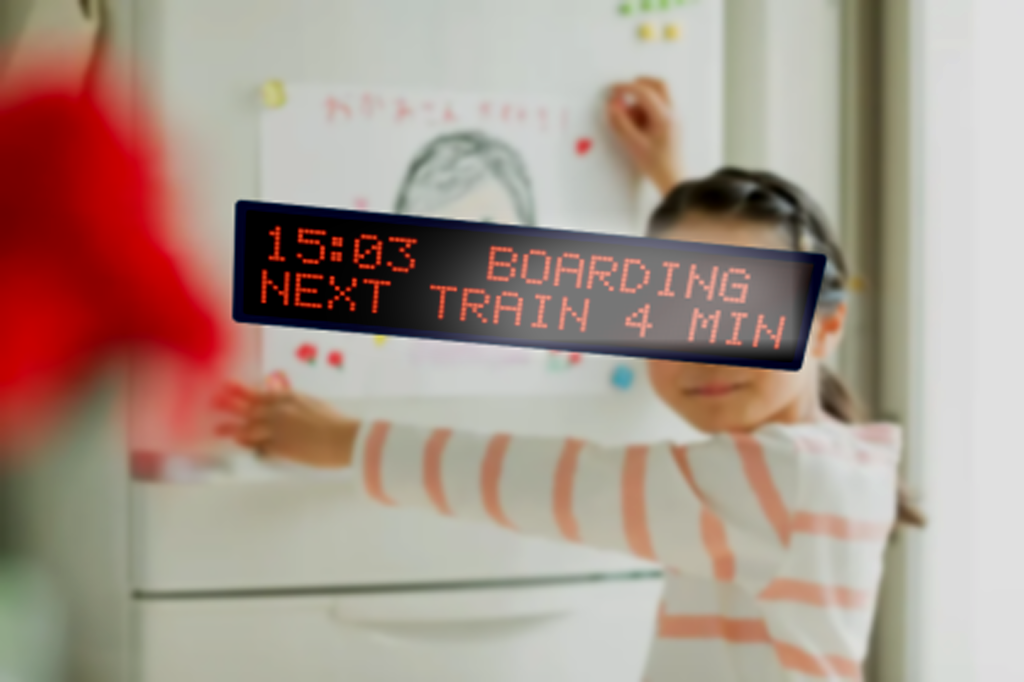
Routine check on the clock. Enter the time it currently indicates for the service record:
15:03
